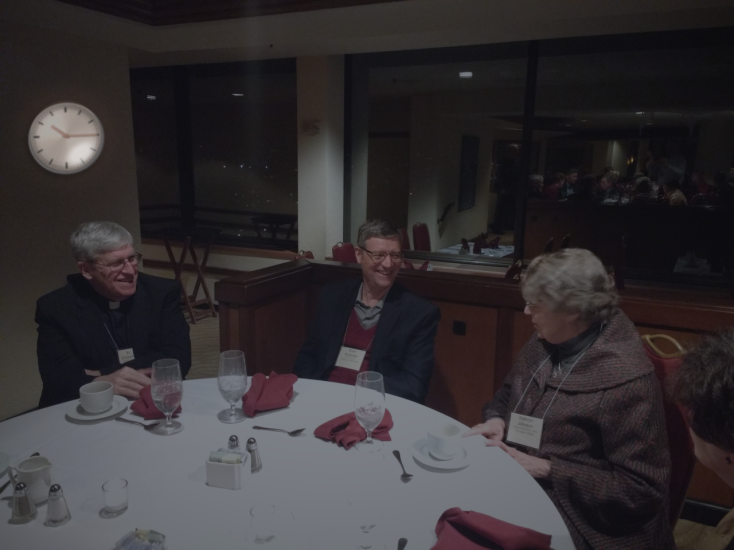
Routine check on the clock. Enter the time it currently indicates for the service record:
10:15
